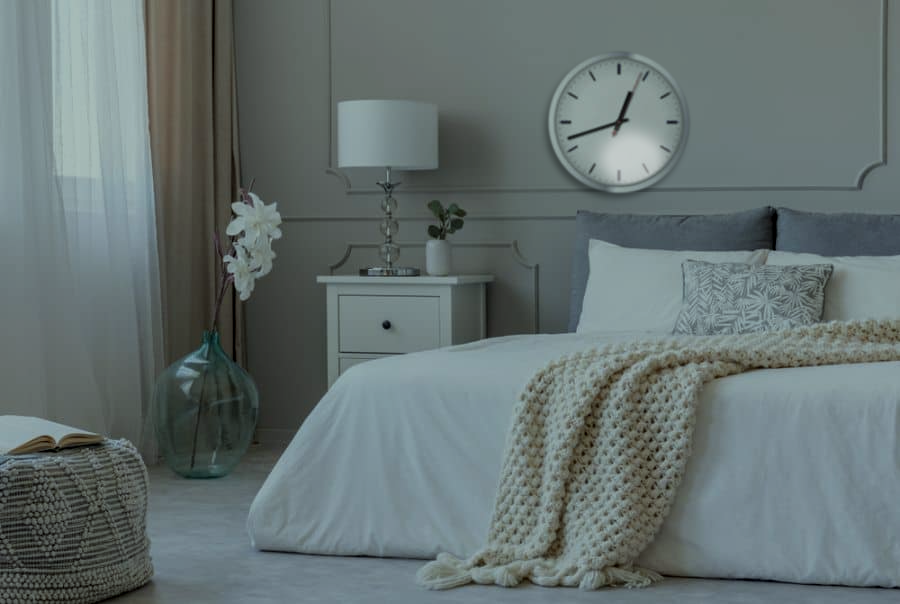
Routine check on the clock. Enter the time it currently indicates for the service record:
12:42:04
